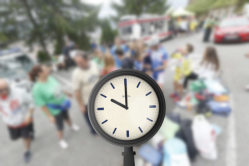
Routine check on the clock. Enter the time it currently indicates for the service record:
10:00
